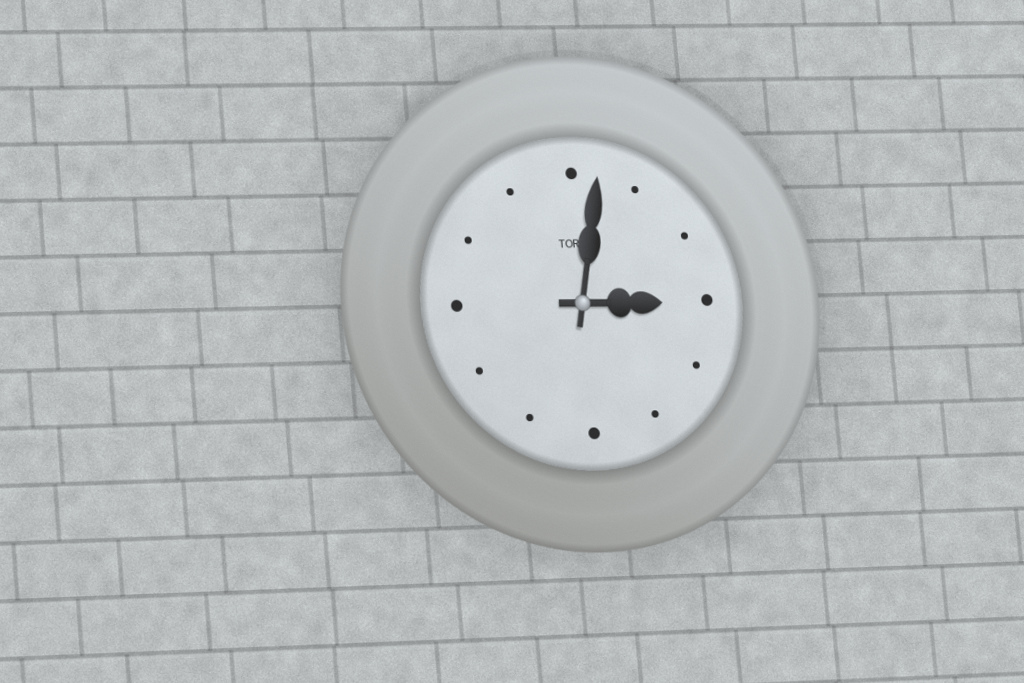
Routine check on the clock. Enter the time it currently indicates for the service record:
3:02
